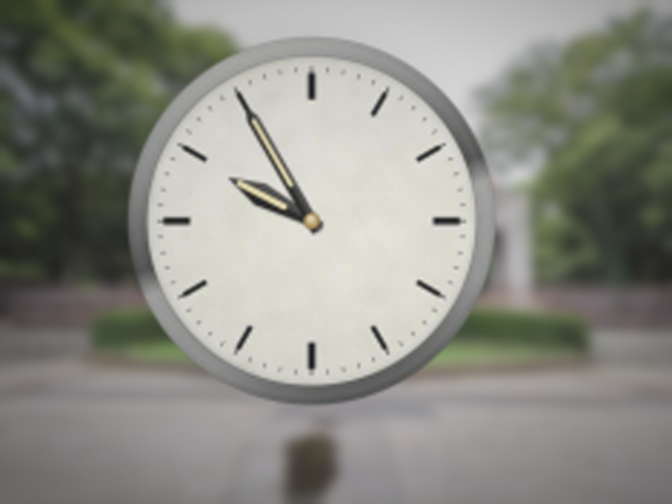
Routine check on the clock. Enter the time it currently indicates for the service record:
9:55
